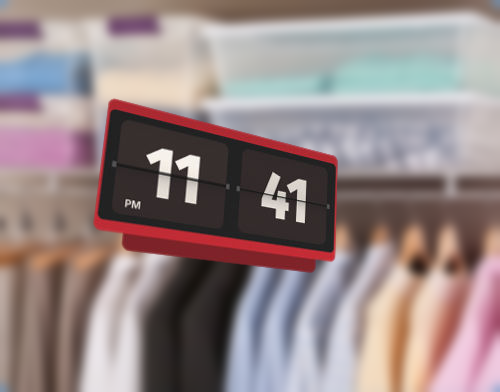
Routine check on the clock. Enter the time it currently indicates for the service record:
11:41
